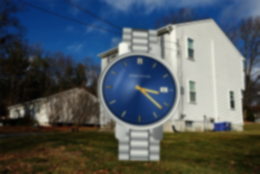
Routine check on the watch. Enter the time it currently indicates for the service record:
3:22
